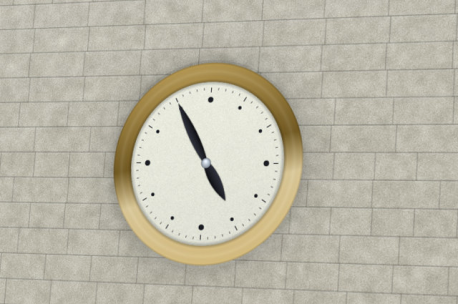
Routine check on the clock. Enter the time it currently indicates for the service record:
4:55
